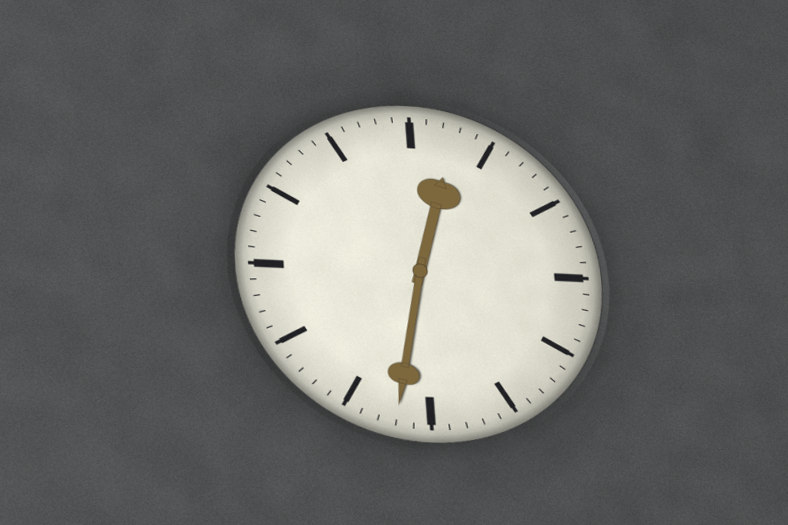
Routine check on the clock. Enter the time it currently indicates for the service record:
12:32
